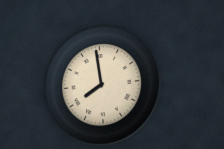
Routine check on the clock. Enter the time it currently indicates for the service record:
7:59
